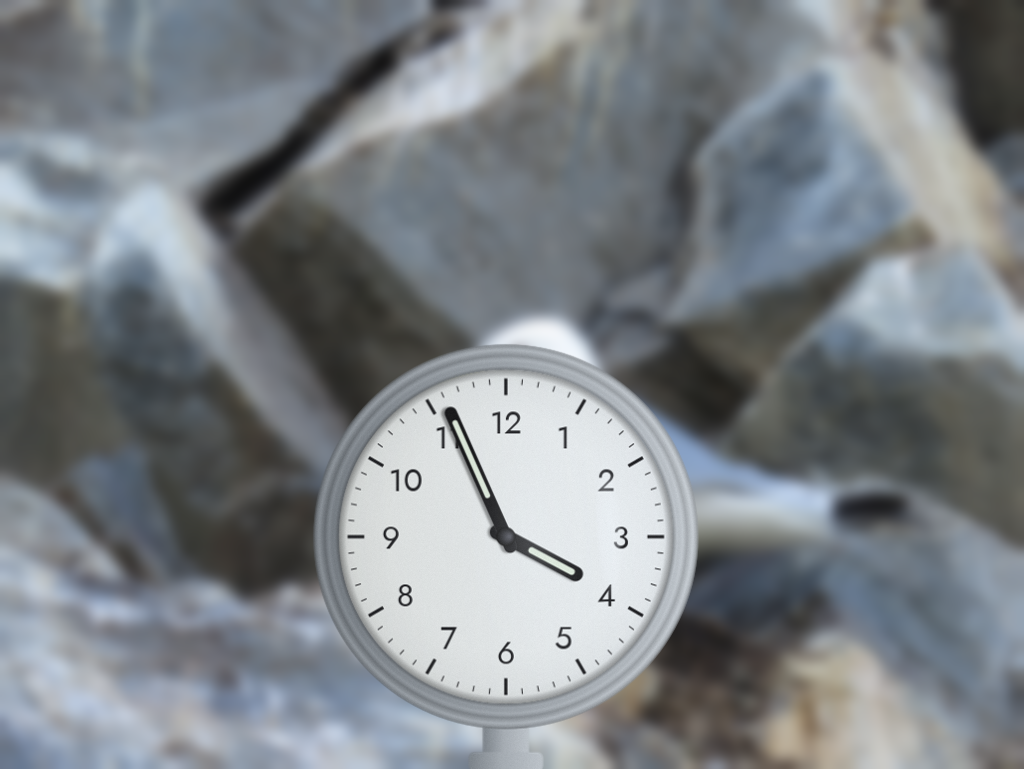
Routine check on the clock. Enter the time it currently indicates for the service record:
3:56
